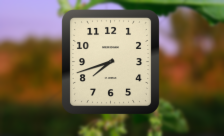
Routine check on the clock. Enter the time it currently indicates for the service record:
7:42
